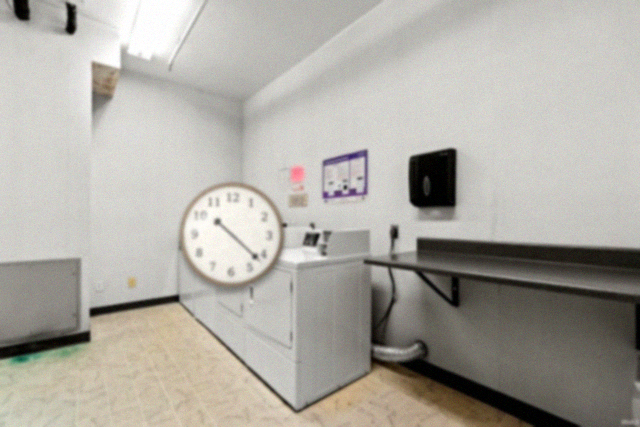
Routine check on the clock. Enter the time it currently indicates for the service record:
10:22
